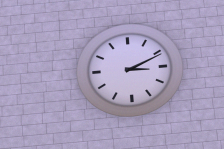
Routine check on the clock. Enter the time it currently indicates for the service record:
3:11
